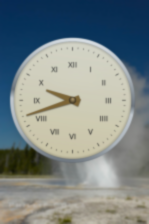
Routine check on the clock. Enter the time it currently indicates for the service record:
9:42
